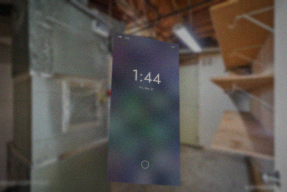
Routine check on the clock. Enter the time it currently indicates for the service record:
1:44
